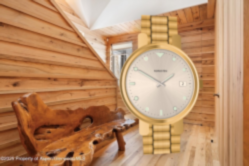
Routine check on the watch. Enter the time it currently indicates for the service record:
1:50
